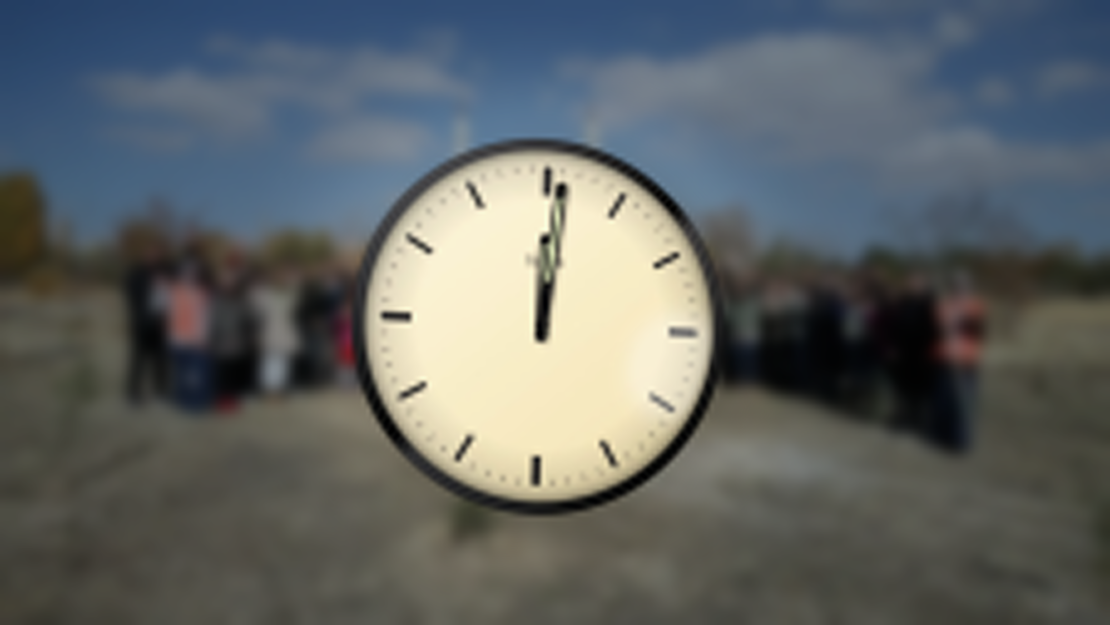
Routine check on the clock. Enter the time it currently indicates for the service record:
12:01
